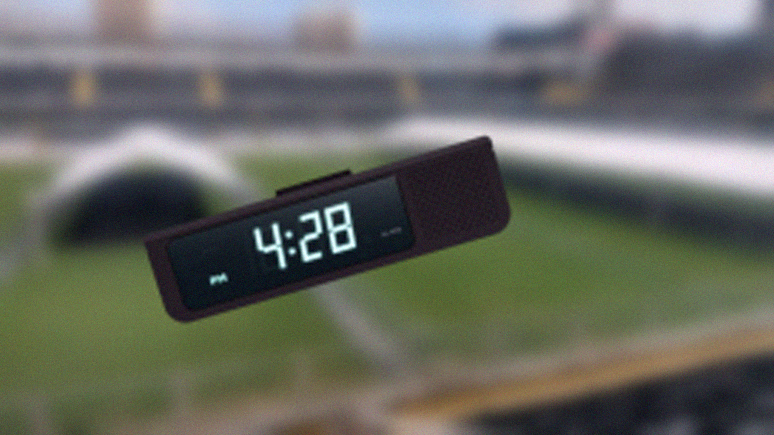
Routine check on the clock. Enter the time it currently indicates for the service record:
4:28
